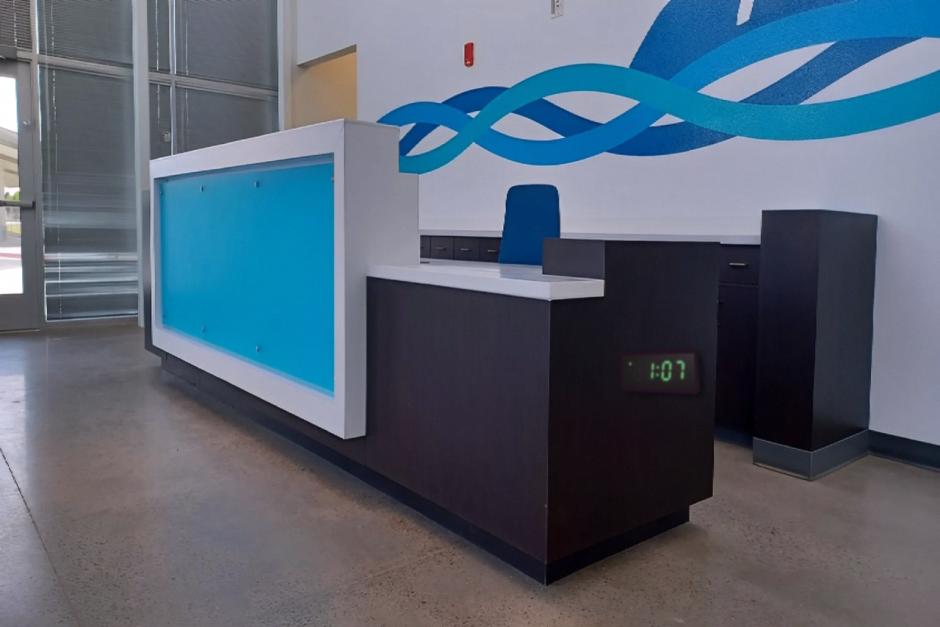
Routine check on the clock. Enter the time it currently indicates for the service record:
1:07
